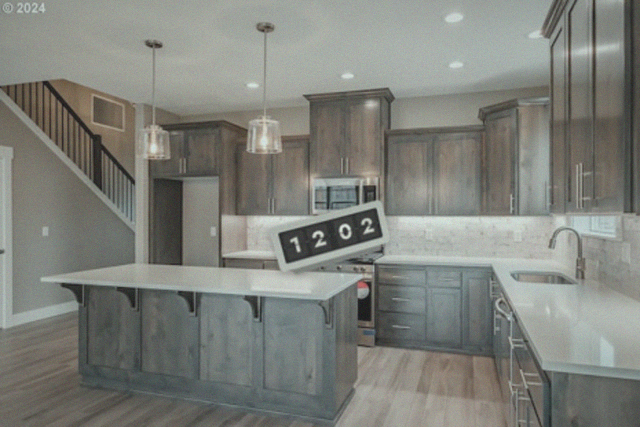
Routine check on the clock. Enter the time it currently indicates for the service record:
12:02
